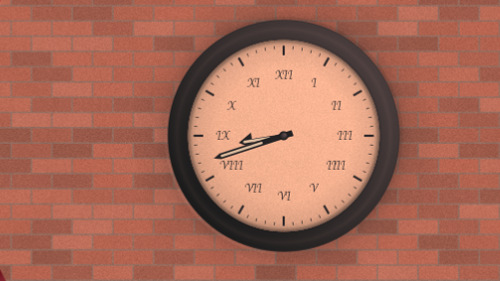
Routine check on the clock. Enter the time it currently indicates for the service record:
8:42
